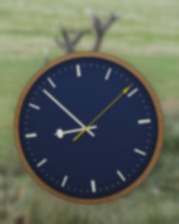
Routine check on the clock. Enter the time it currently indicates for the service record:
8:53:09
